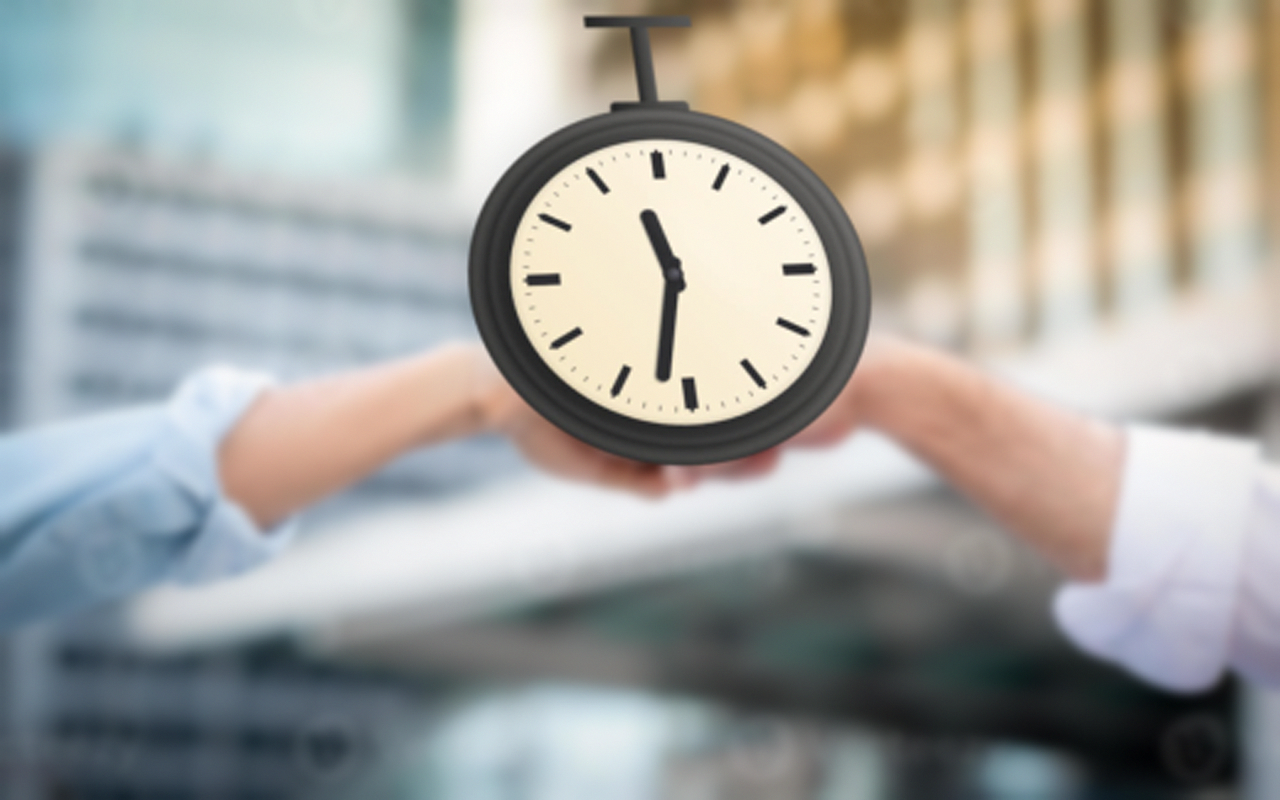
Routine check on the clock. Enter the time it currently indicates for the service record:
11:32
